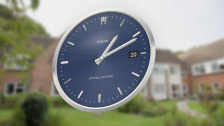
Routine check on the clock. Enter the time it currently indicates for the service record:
1:11
